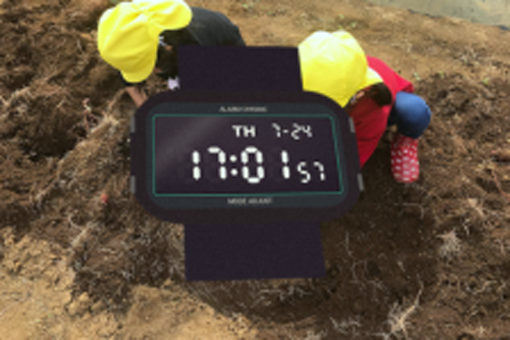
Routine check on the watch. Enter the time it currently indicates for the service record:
17:01:57
